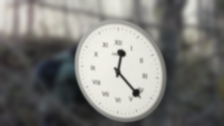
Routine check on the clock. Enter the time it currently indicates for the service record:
12:22
